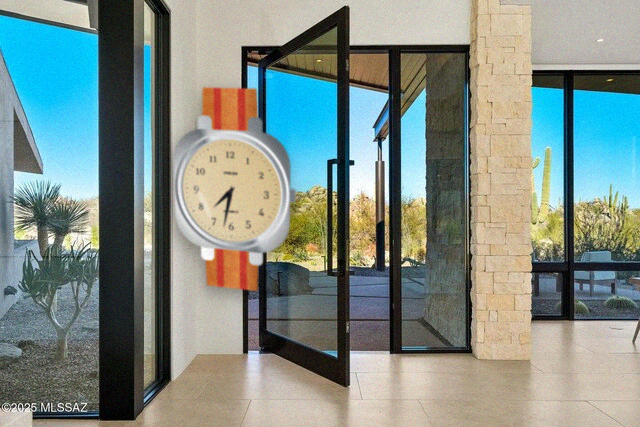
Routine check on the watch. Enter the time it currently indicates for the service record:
7:32
